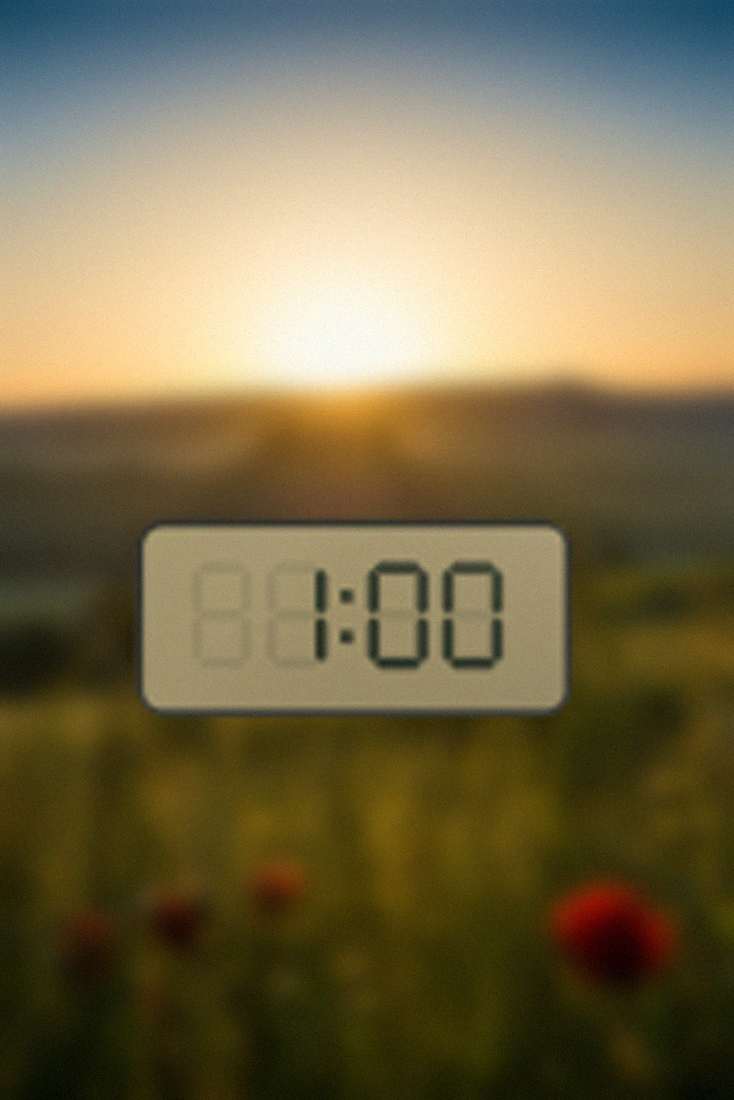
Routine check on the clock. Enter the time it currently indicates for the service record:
1:00
